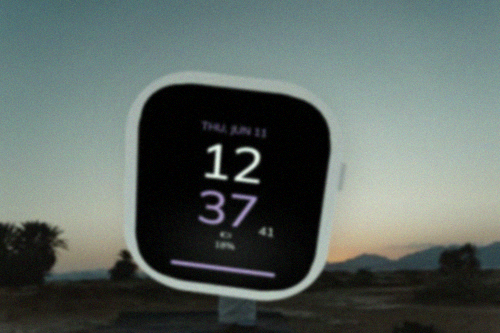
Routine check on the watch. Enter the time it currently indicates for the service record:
12:37
